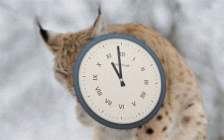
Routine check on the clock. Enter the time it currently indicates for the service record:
10:59
